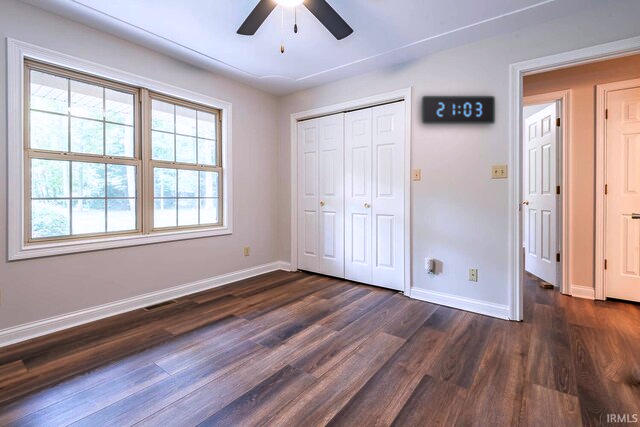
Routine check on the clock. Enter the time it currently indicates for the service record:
21:03
